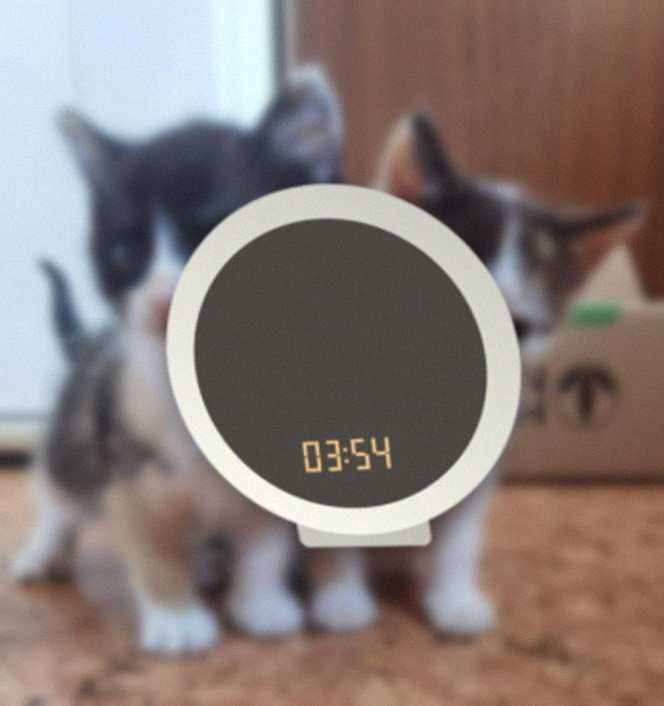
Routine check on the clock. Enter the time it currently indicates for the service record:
3:54
